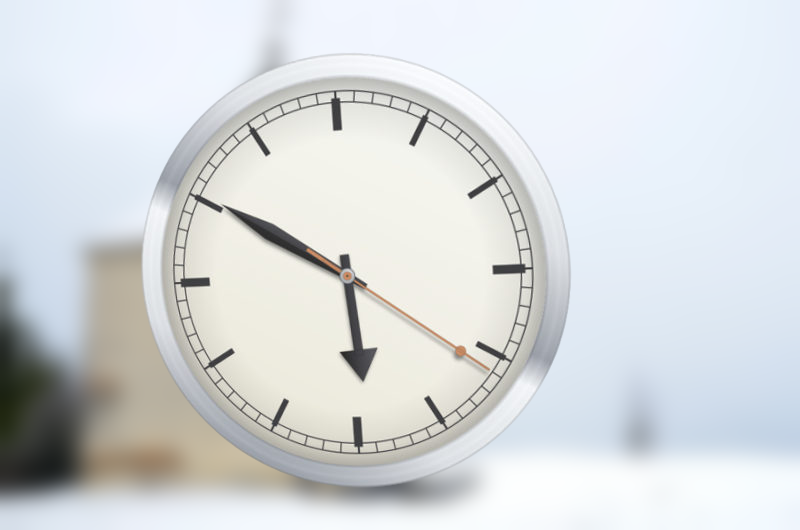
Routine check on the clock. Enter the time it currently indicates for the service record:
5:50:21
